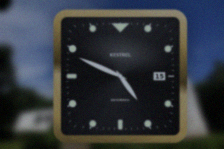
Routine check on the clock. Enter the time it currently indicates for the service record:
4:49
